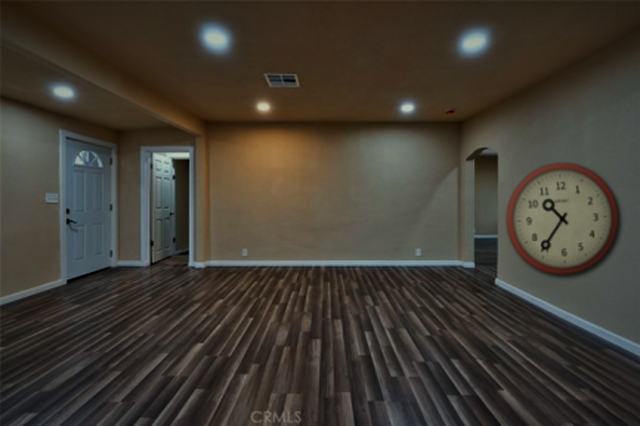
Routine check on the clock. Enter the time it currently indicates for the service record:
10:36
